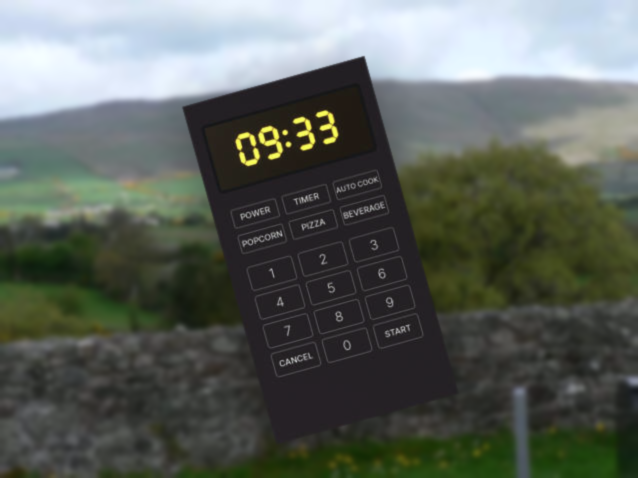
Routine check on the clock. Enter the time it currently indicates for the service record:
9:33
